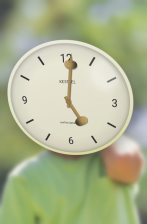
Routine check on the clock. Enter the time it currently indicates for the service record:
5:01
